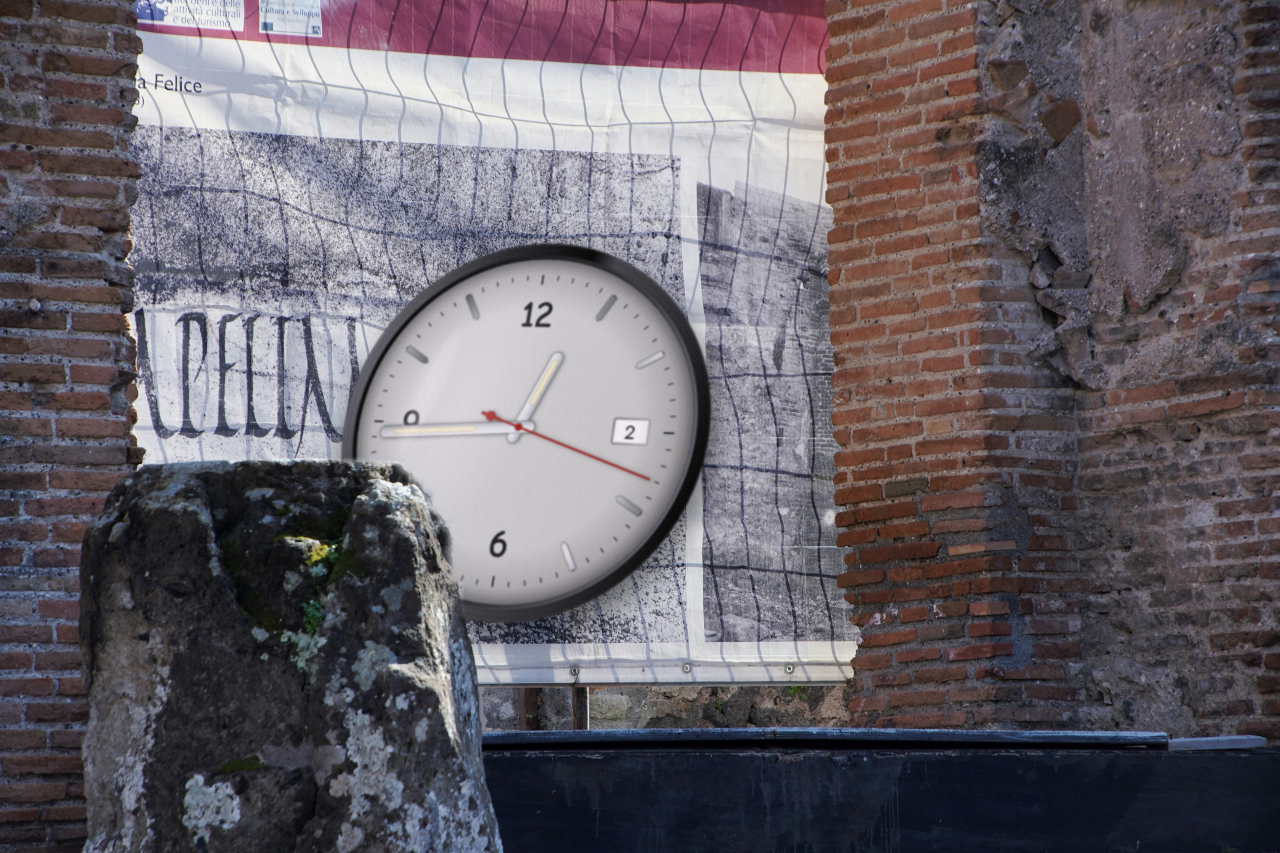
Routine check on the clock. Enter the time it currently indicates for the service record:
12:44:18
